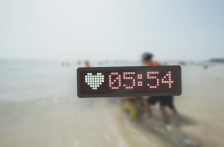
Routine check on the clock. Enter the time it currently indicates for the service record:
5:54
